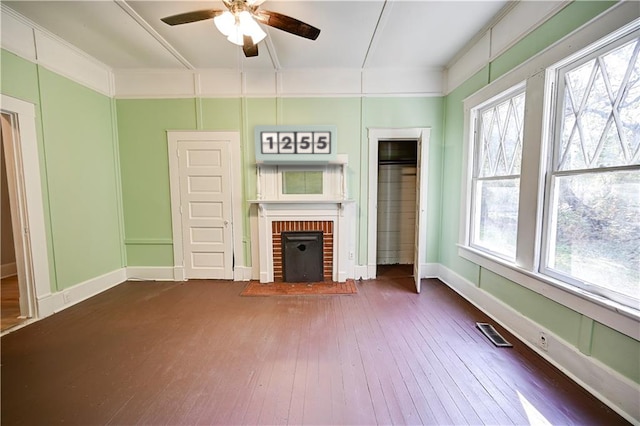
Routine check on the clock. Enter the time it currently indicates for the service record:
12:55
